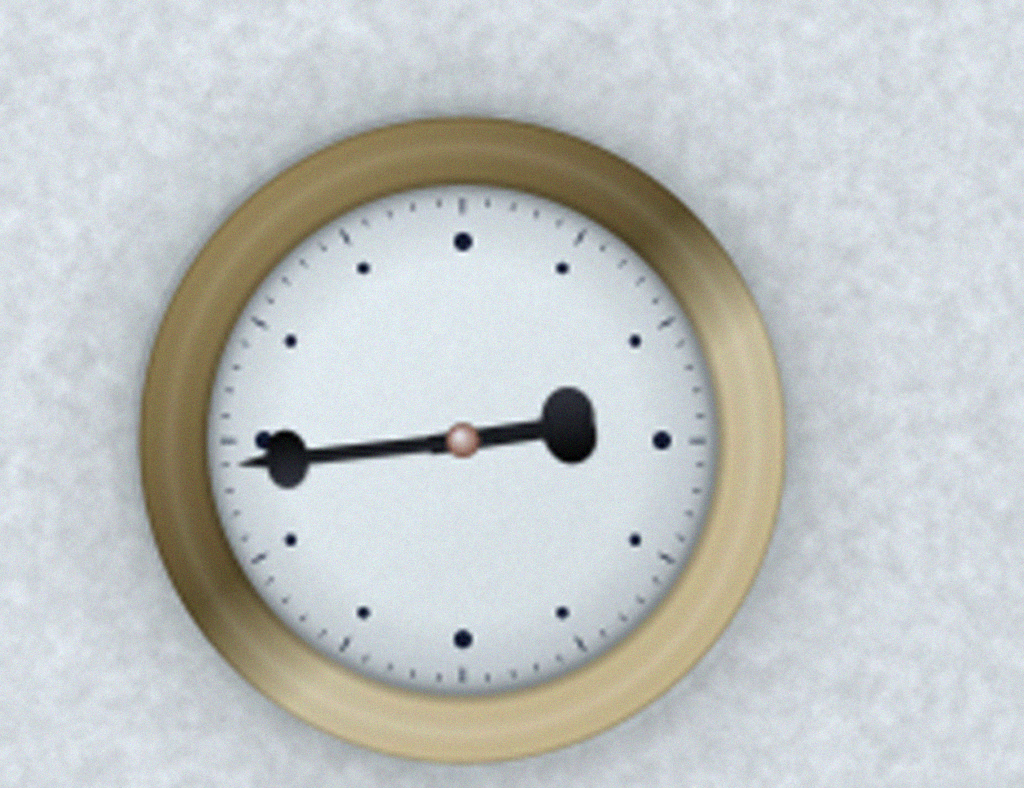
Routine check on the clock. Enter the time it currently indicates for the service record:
2:44
